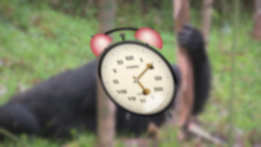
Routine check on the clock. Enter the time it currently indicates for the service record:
5:09
